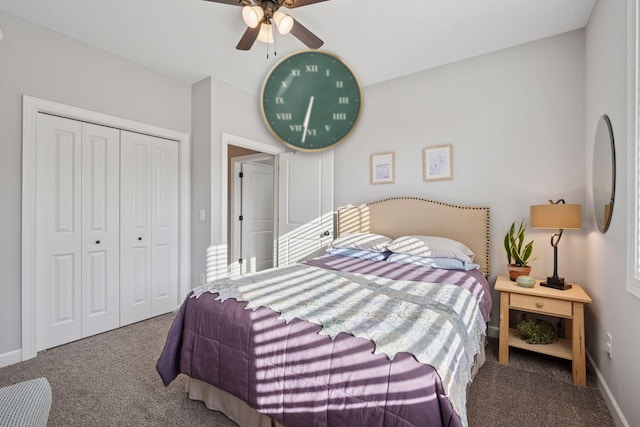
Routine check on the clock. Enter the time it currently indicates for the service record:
6:32
